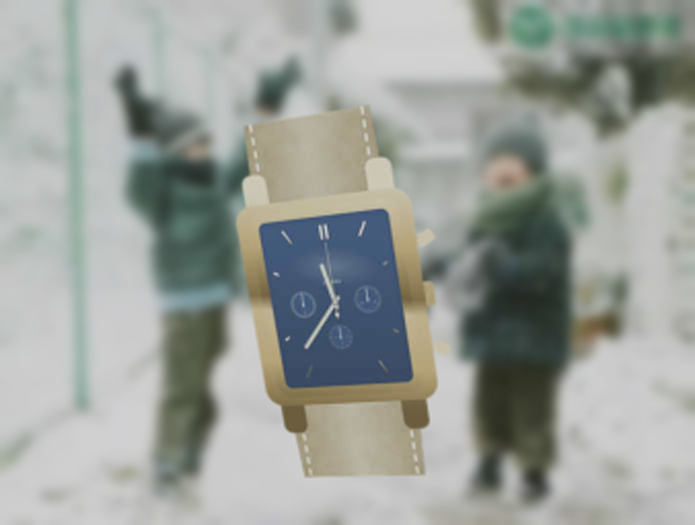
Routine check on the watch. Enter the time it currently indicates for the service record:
11:37
